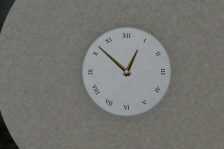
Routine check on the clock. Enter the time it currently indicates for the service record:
12:52
